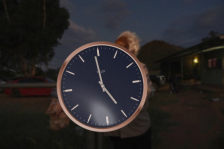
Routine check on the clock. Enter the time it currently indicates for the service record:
4:59
